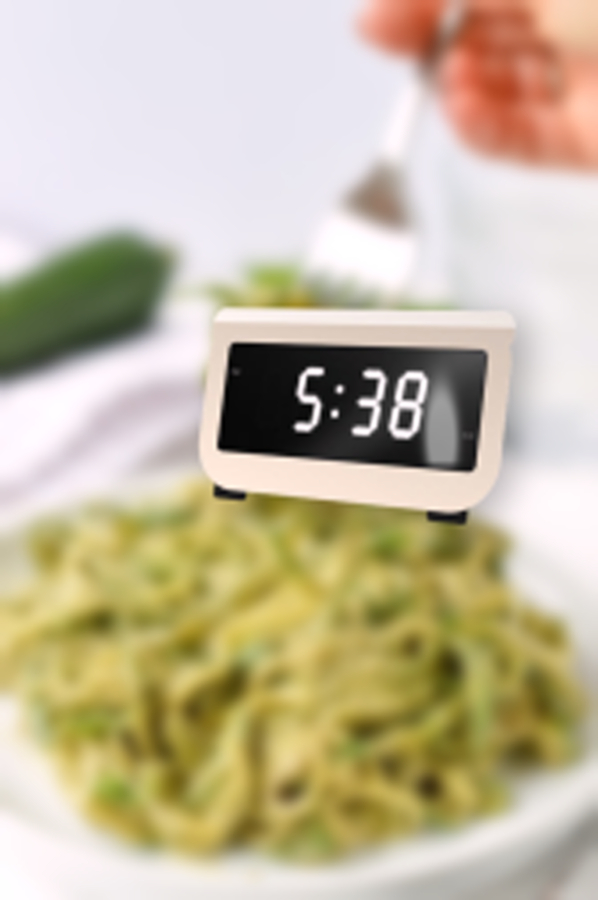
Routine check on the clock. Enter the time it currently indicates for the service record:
5:38
